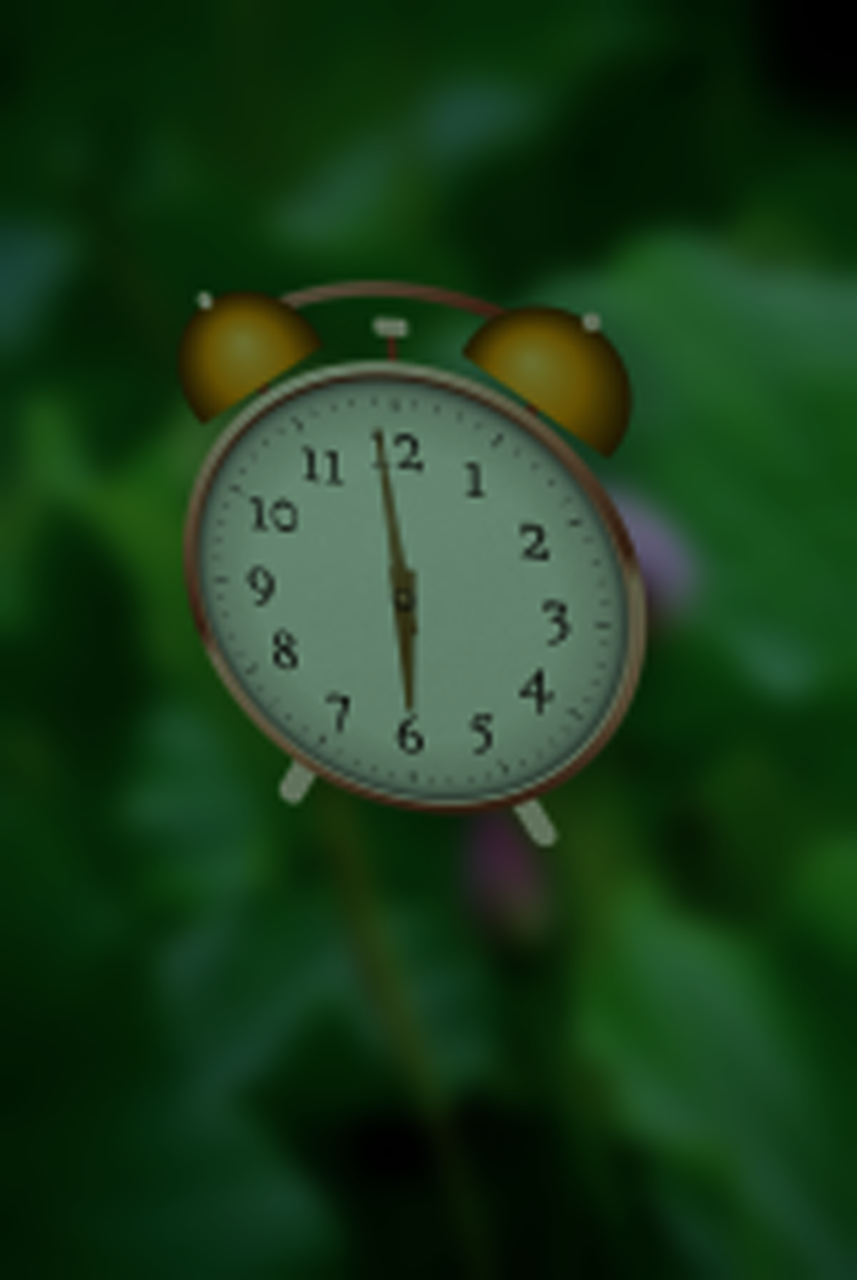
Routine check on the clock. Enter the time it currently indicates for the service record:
5:59
